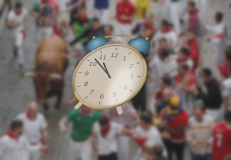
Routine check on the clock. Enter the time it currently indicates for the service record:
10:52
